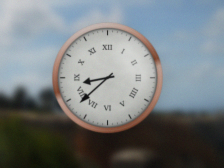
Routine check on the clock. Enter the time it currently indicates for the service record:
8:38
